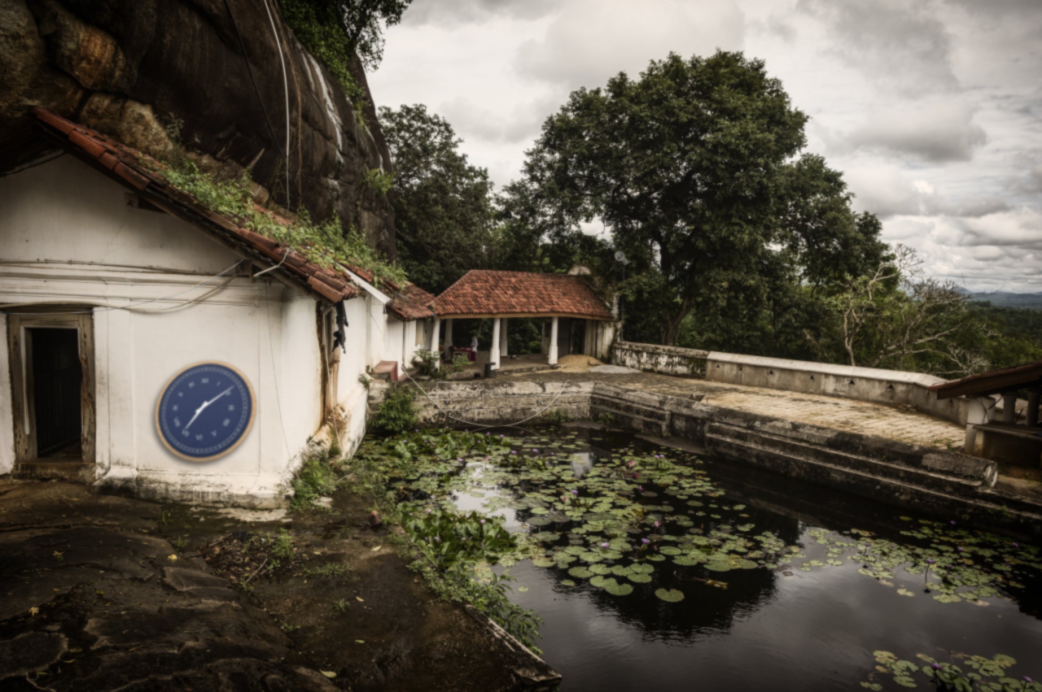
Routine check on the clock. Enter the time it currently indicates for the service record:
7:09
